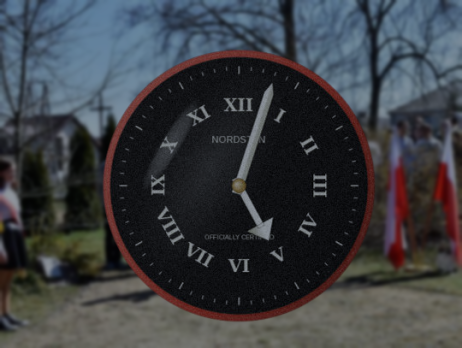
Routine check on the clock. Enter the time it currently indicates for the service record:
5:03
